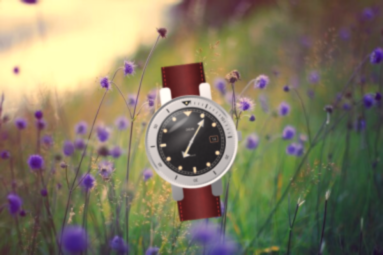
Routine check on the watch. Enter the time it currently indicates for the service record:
7:06
